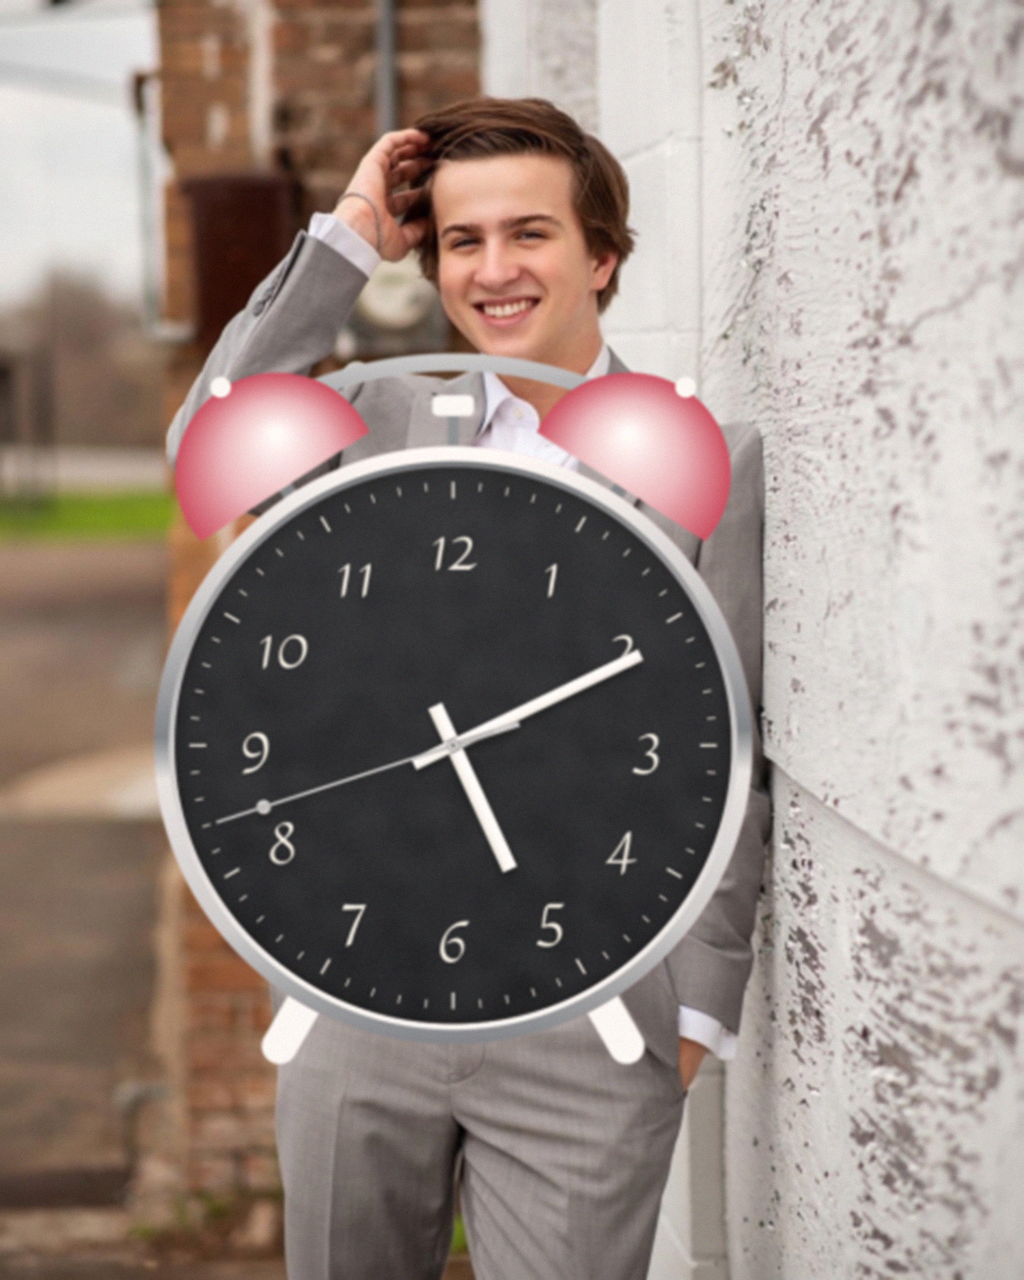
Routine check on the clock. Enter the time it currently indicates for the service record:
5:10:42
